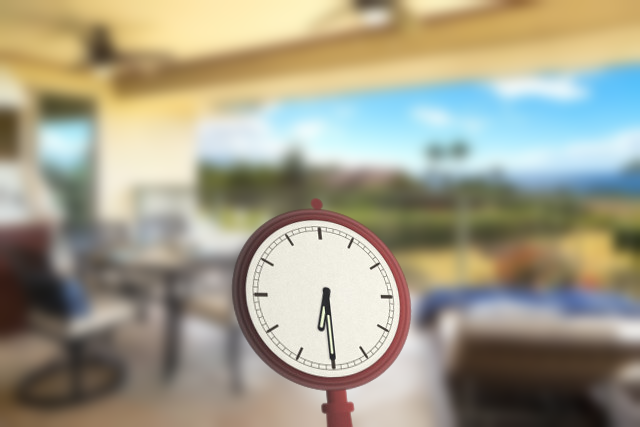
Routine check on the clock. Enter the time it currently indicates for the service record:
6:30
